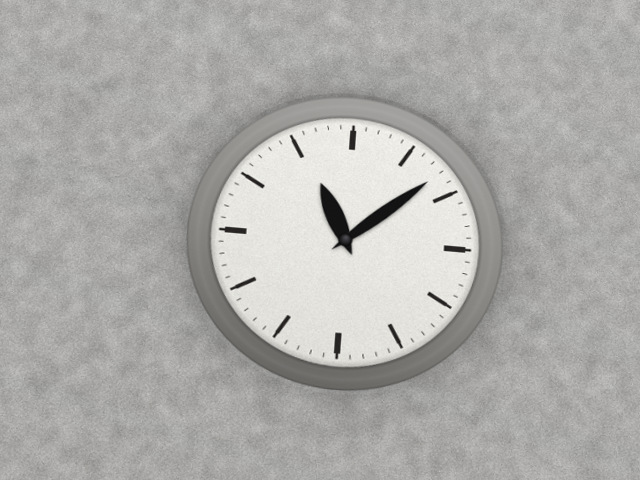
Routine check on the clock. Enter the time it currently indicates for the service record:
11:08
